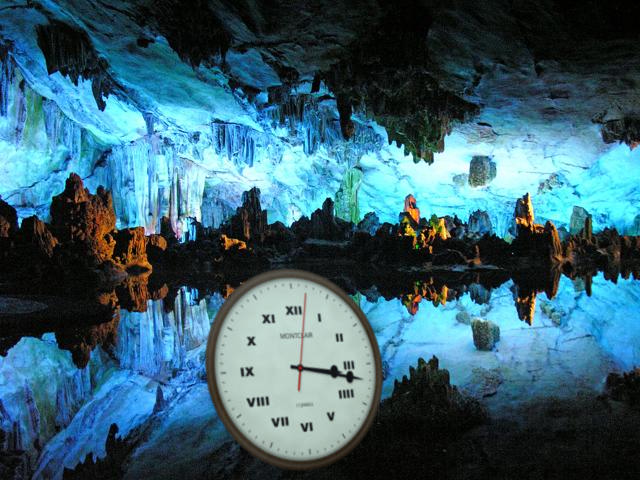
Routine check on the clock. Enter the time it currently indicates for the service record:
3:17:02
